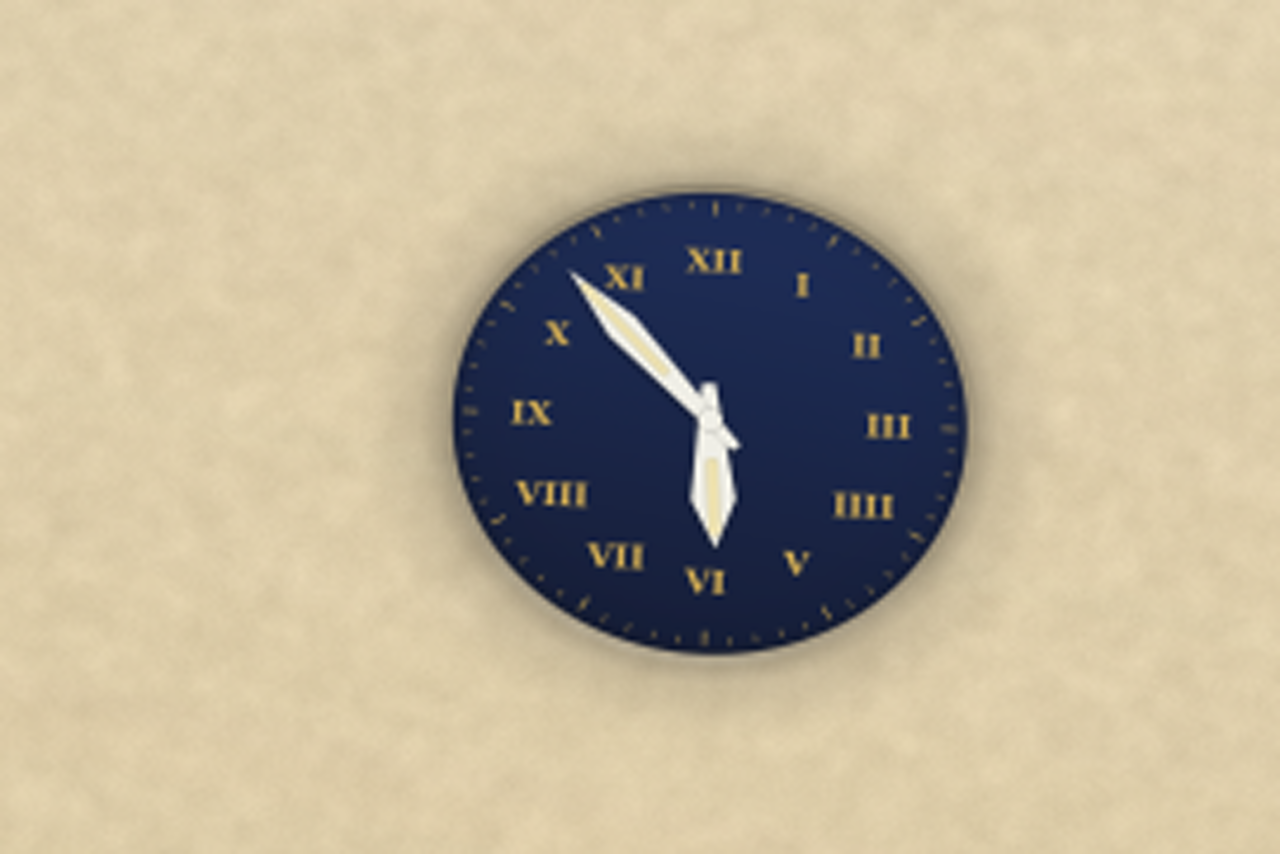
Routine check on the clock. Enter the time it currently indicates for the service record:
5:53
